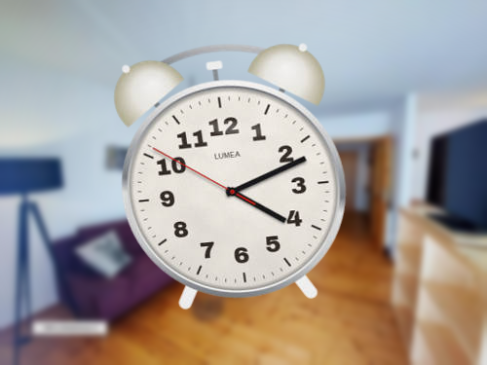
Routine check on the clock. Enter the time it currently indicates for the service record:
4:11:51
